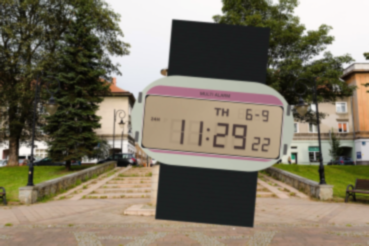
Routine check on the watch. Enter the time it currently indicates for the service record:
11:29:22
